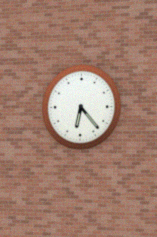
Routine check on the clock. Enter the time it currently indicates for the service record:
6:23
